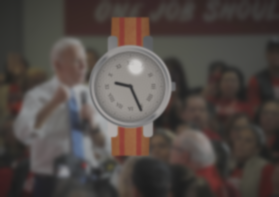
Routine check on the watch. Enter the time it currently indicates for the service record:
9:26
